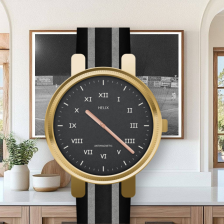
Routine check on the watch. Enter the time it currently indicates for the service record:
10:22
